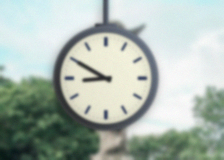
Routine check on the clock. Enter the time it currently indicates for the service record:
8:50
